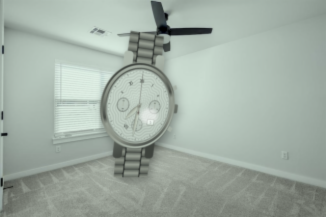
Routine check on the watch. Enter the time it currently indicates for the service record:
7:31
